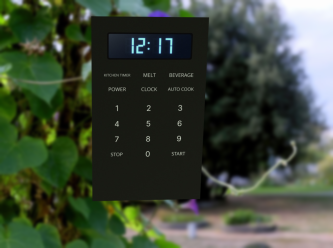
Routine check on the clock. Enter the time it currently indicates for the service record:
12:17
